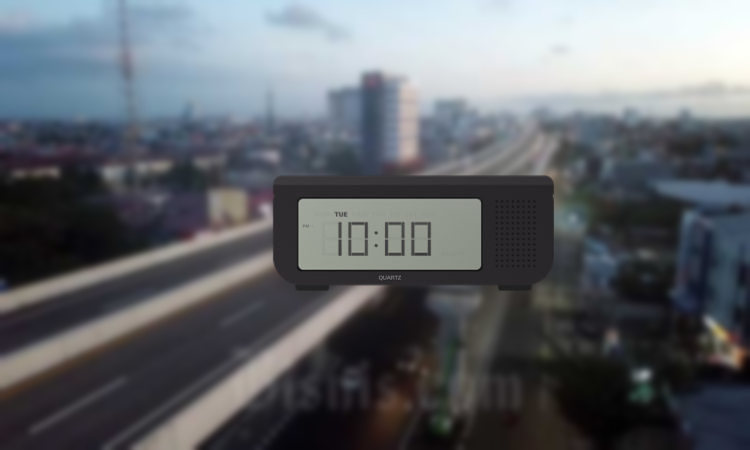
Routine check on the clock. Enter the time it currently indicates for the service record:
10:00
